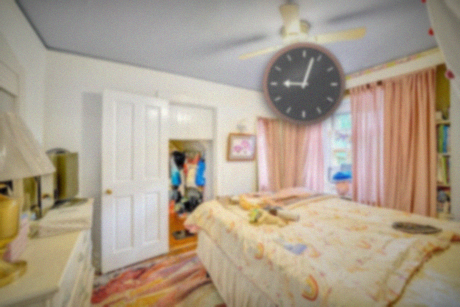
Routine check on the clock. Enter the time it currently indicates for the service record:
9:03
